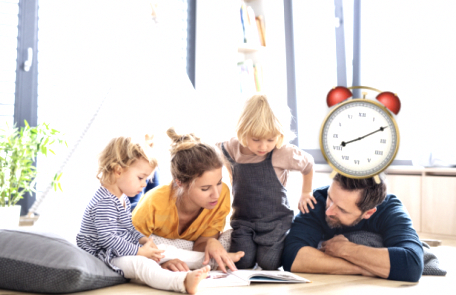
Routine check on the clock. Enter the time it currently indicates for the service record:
8:10
